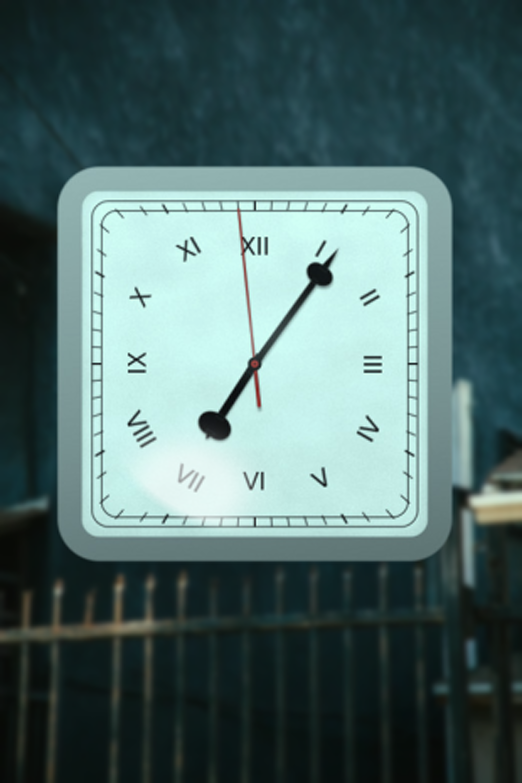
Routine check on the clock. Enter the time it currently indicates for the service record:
7:05:59
